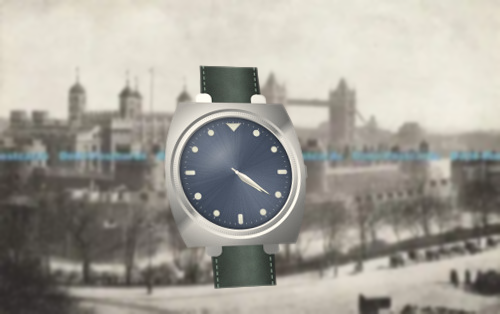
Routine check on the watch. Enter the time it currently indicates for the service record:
4:21
